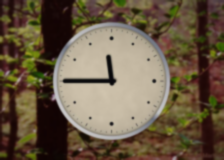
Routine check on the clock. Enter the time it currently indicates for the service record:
11:45
